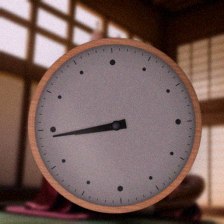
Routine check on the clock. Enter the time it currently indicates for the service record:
8:44
